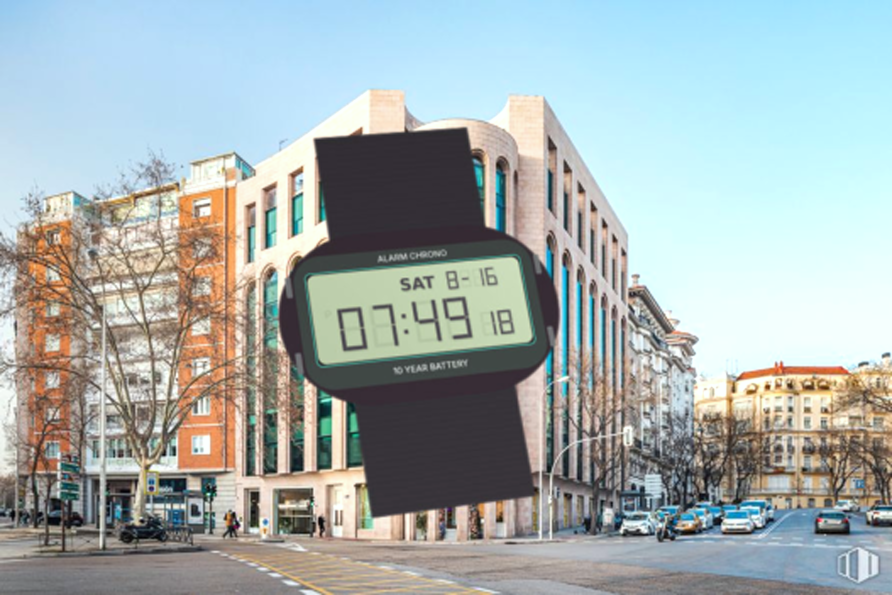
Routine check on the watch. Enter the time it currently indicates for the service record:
7:49:18
